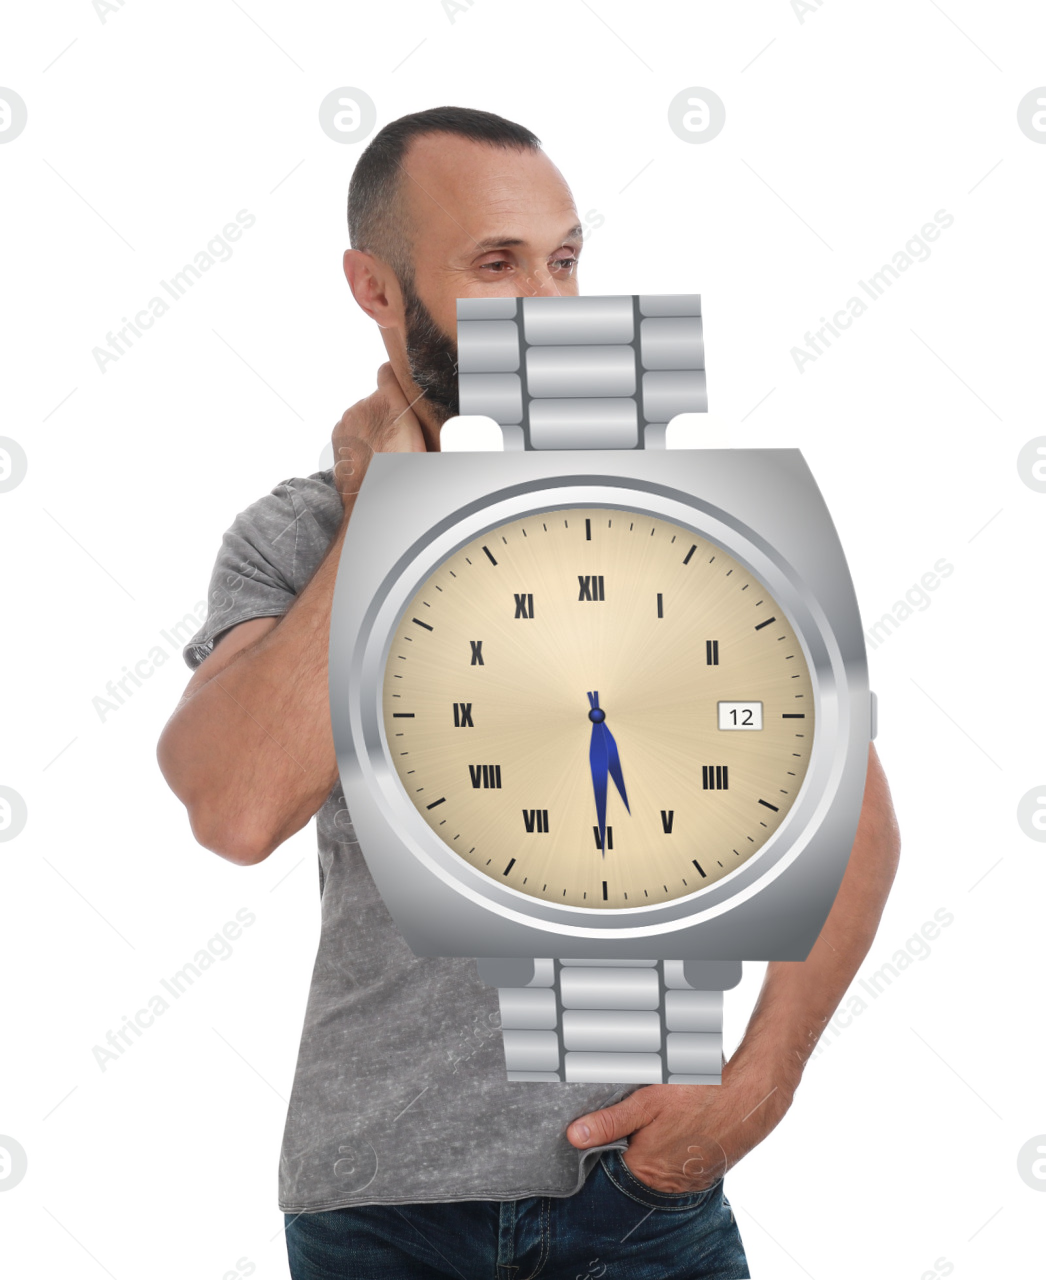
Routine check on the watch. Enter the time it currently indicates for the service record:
5:30
